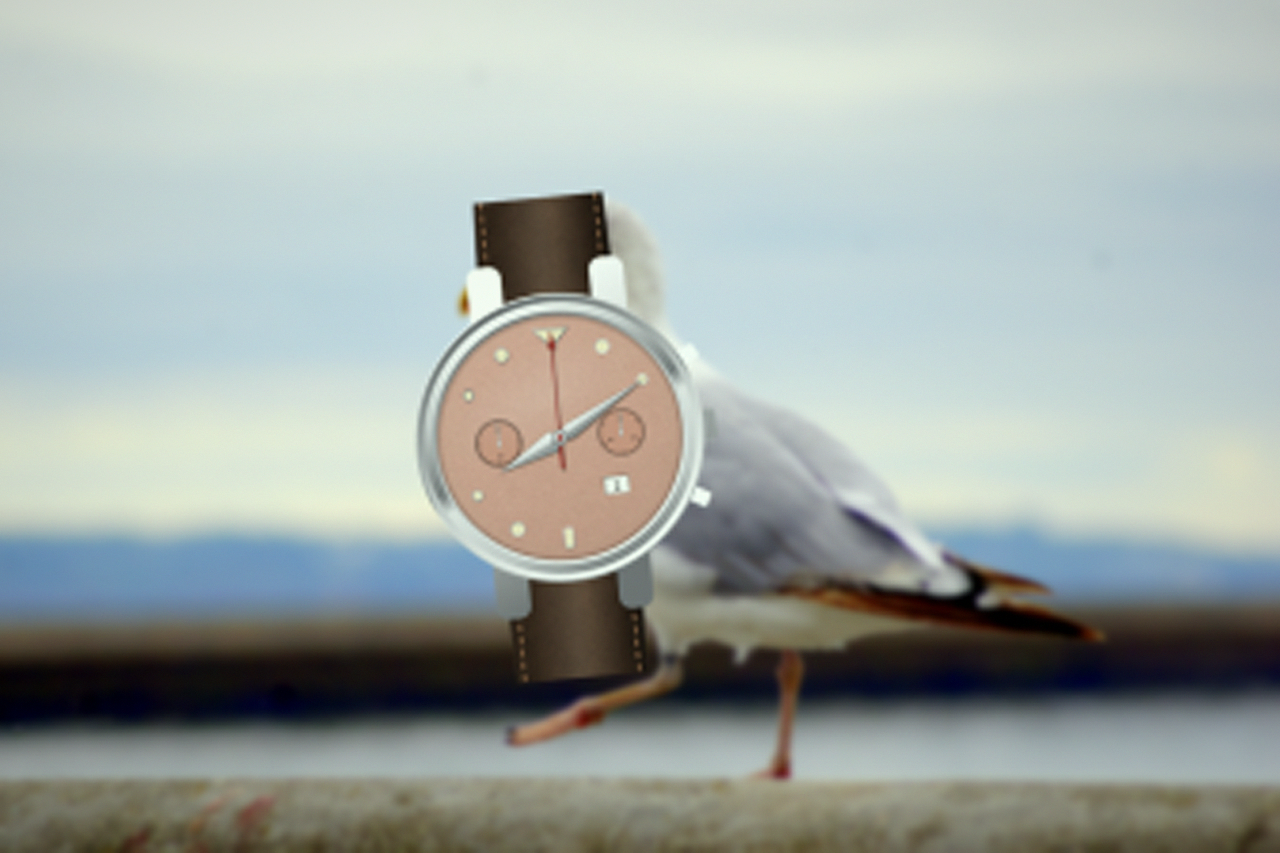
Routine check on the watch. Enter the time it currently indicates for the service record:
8:10
